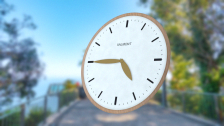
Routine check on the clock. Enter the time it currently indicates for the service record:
4:45
